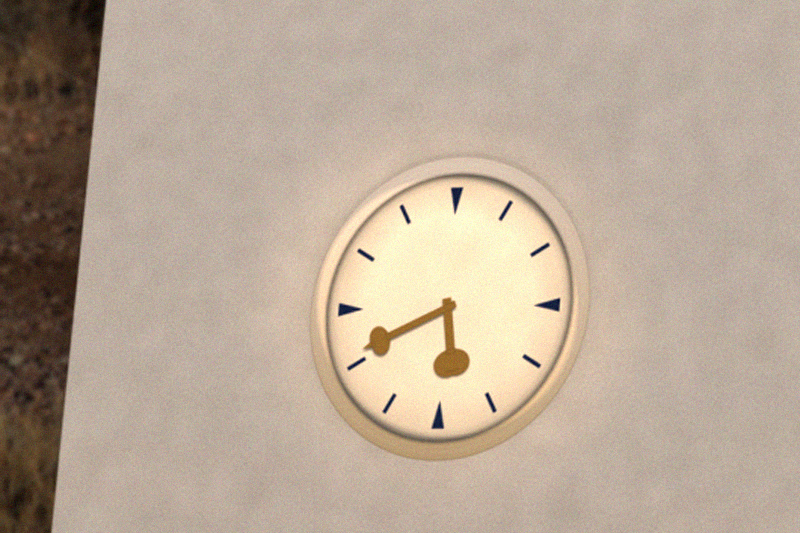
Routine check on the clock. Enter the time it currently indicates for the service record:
5:41
